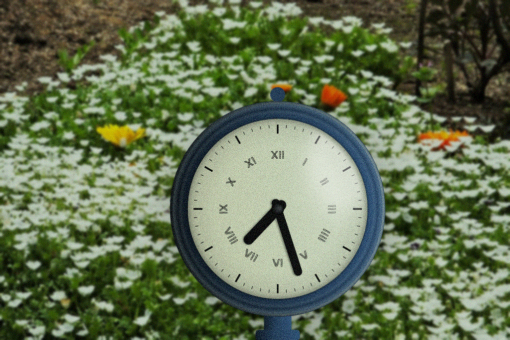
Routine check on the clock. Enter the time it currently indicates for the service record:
7:27
